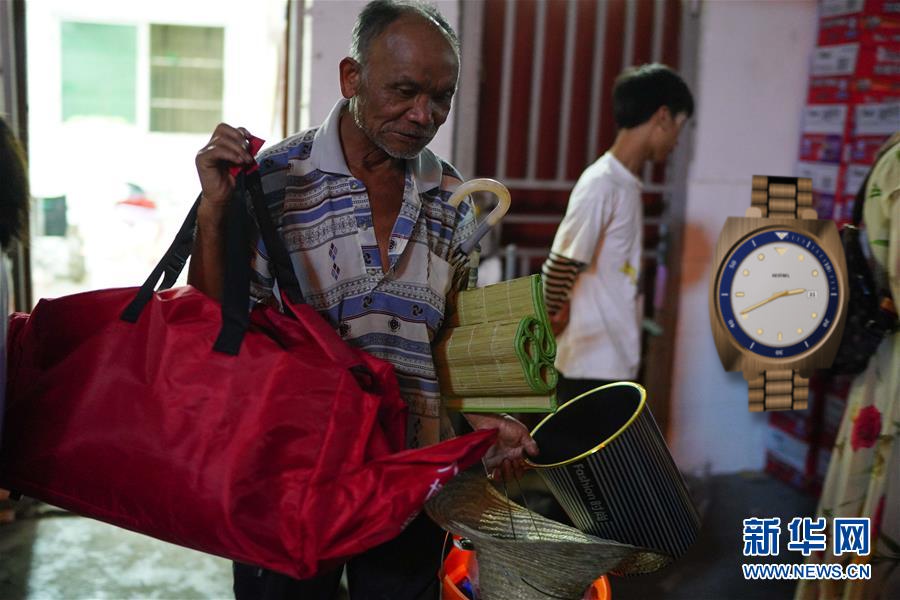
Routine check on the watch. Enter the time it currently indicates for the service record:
2:41
